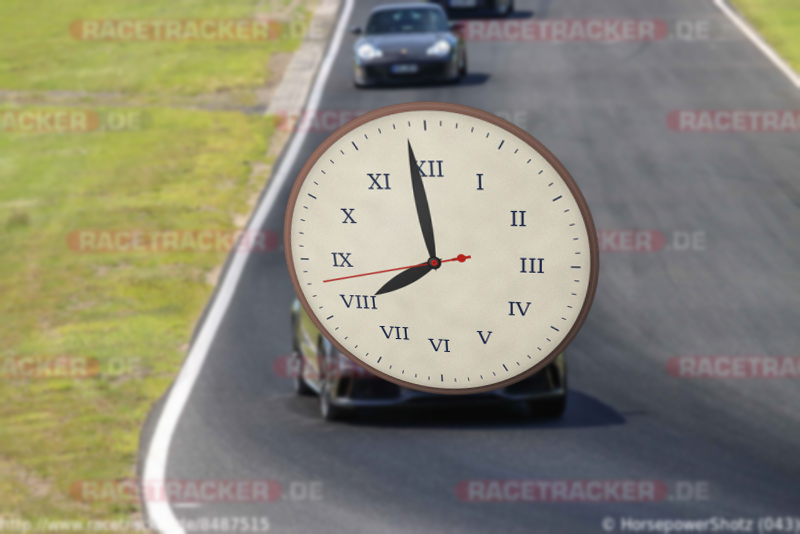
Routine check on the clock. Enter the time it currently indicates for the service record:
7:58:43
